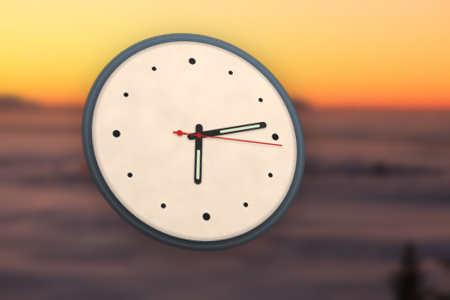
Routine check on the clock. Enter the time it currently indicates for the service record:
6:13:16
